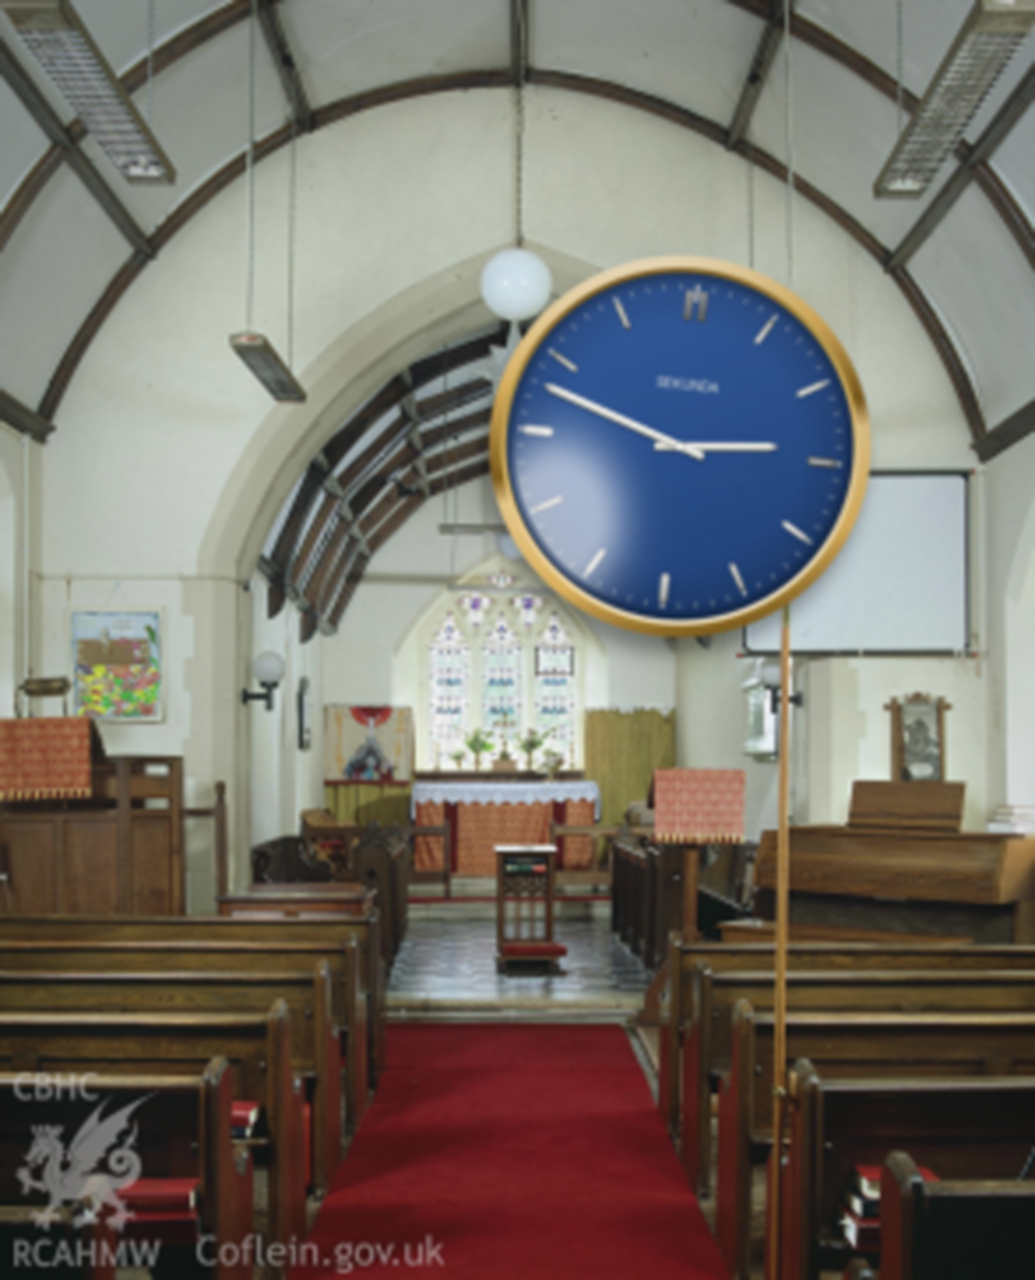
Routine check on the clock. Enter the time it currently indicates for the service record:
2:48
